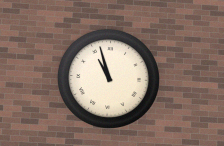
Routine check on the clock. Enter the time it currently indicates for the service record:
10:57
